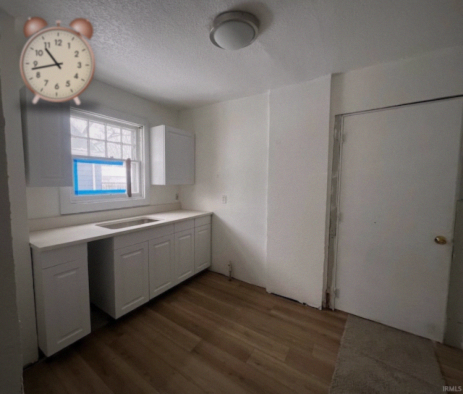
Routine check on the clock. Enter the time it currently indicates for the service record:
10:43
